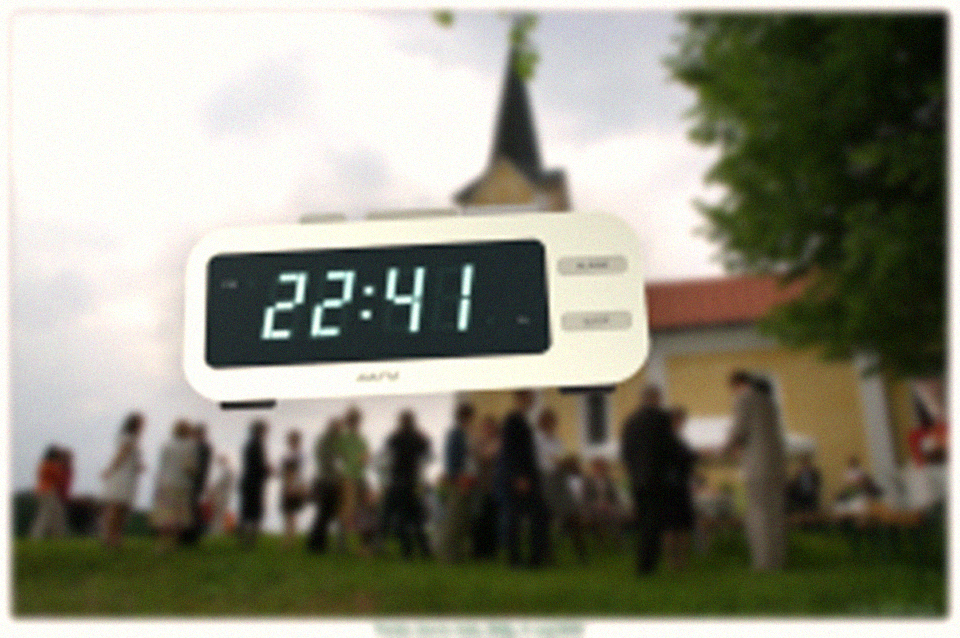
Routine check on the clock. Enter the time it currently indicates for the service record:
22:41
